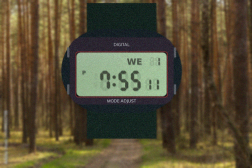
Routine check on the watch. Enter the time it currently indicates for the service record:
7:55:11
